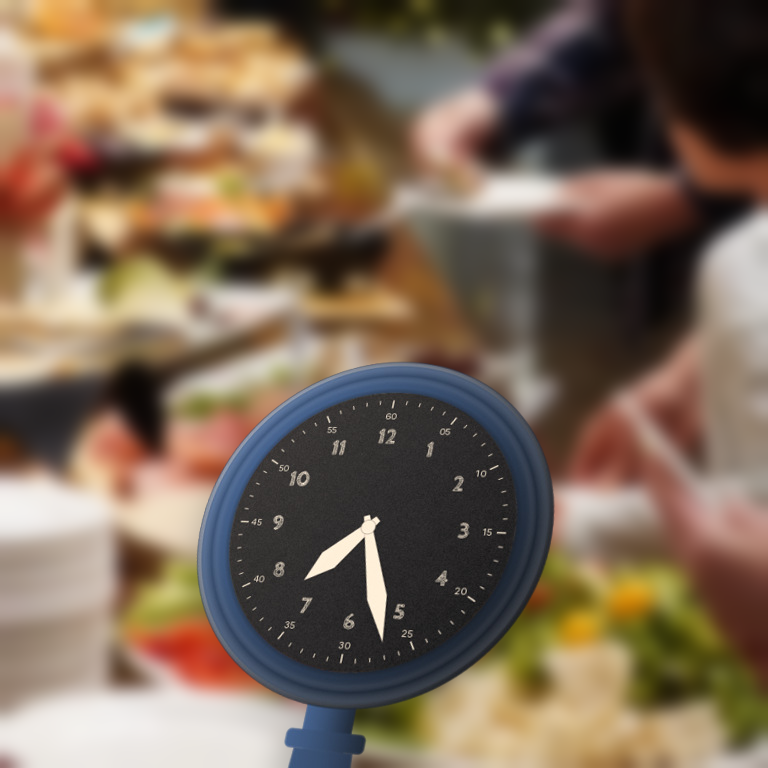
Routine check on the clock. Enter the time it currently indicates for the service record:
7:27
